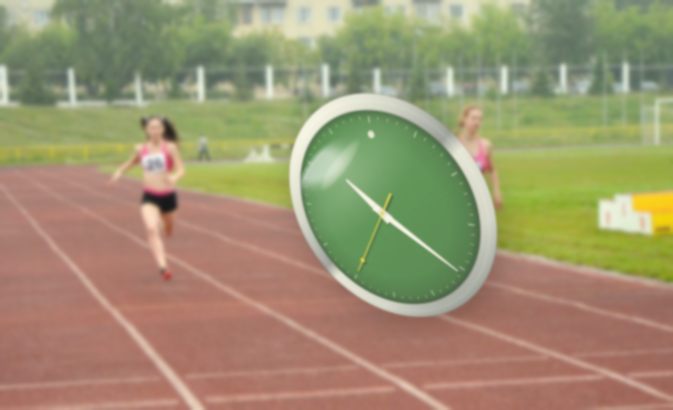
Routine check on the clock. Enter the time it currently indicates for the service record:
10:20:35
